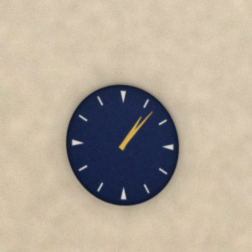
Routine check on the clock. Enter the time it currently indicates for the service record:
1:07
